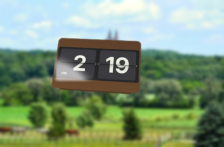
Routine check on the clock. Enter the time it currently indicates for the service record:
2:19
